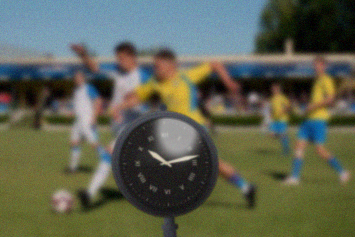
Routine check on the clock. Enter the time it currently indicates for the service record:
10:13
